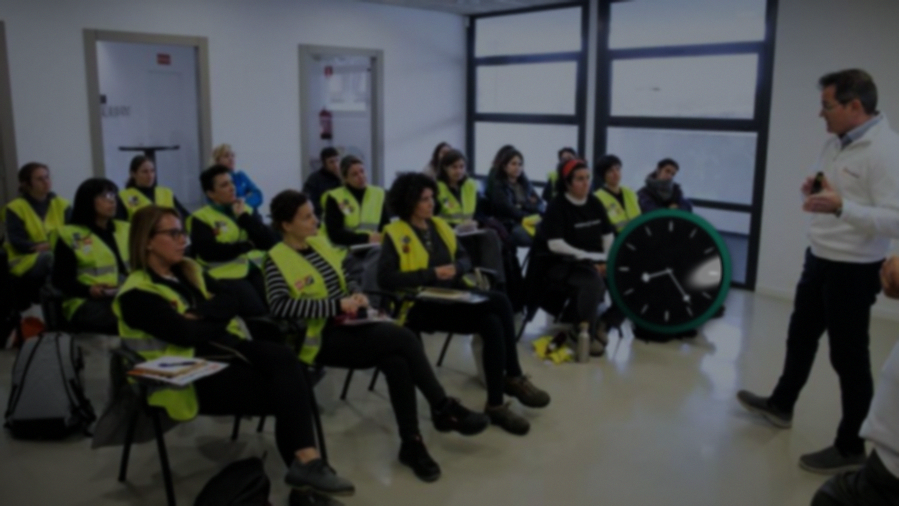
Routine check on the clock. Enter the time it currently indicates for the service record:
8:24
